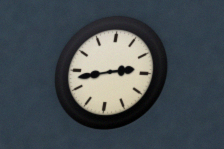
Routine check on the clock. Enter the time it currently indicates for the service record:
2:43
